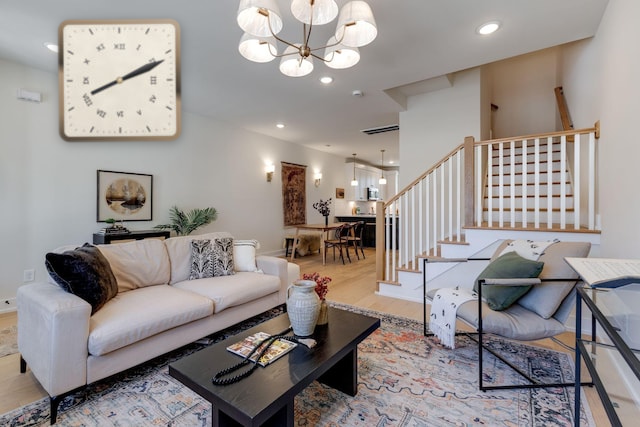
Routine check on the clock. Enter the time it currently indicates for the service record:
8:11
